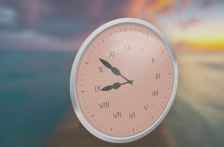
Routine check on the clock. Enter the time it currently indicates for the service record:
8:52
